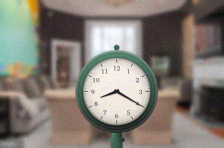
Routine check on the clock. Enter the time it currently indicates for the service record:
8:20
